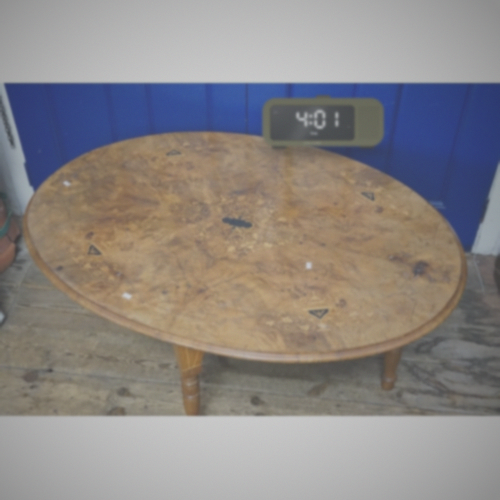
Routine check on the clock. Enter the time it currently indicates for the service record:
4:01
